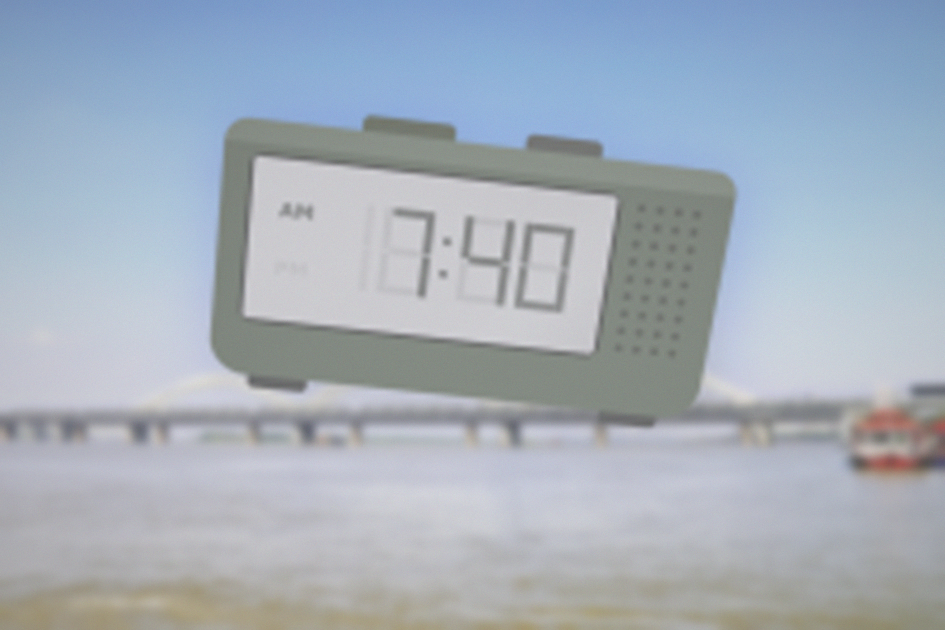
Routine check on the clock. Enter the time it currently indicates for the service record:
7:40
